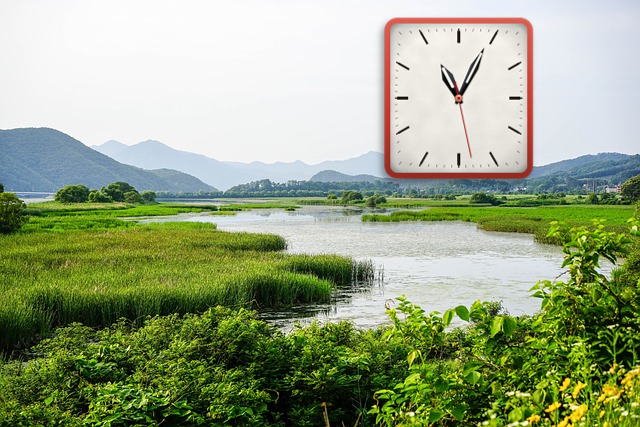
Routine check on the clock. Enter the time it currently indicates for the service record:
11:04:28
